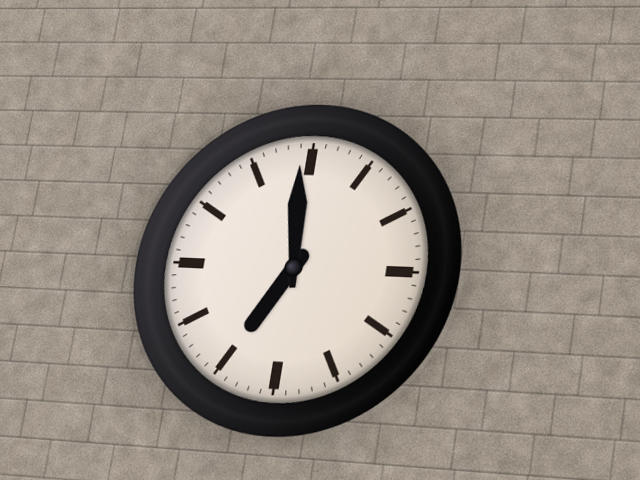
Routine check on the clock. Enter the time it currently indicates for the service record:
6:59
